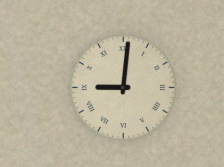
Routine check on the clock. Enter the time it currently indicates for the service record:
9:01
